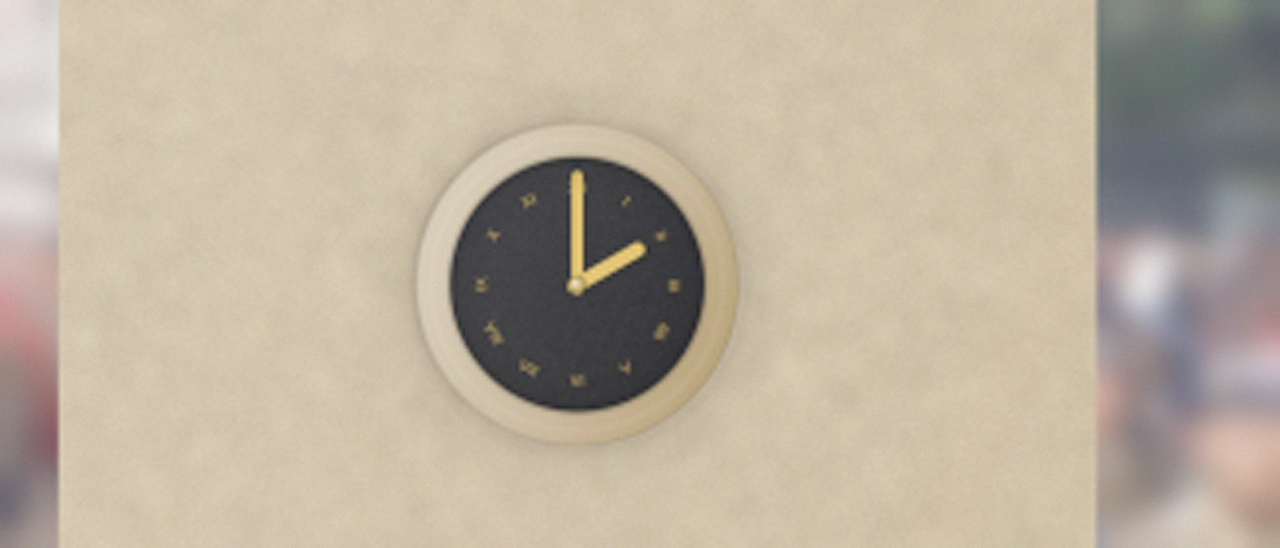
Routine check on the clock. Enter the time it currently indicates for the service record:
2:00
